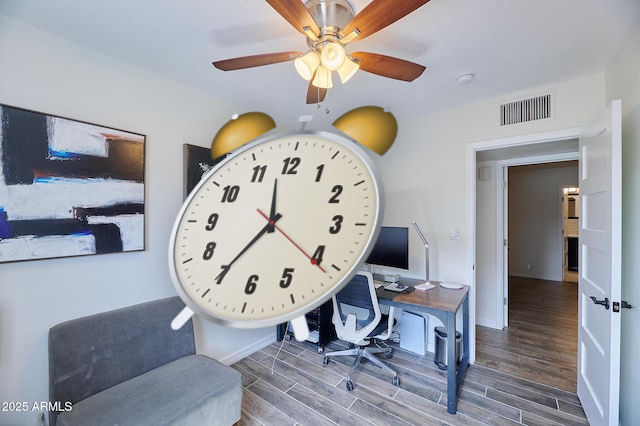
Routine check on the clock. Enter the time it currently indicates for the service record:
11:35:21
